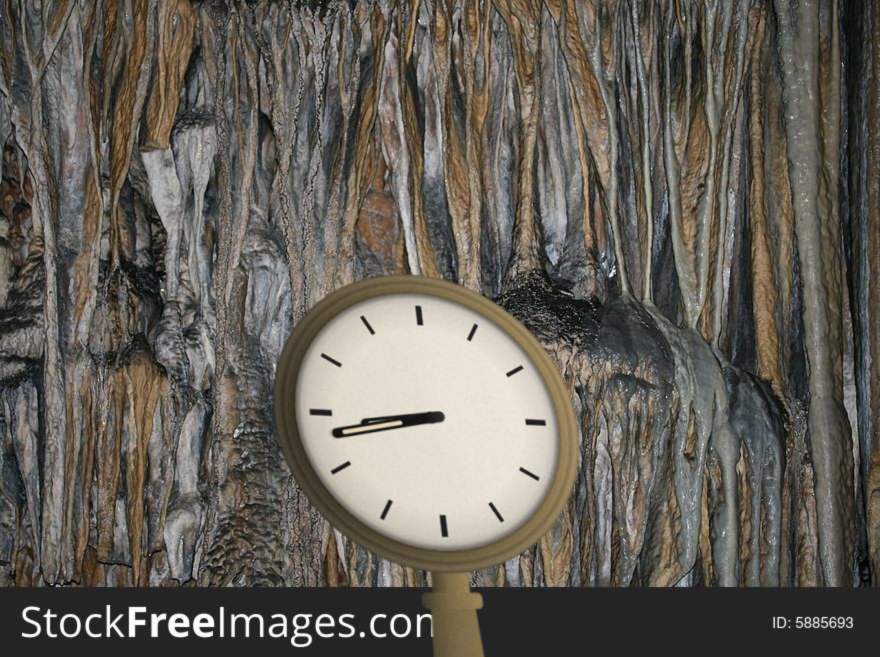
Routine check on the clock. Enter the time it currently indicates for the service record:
8:43
